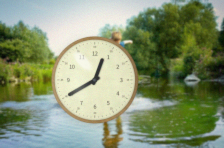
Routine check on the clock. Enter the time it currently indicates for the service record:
12:40
